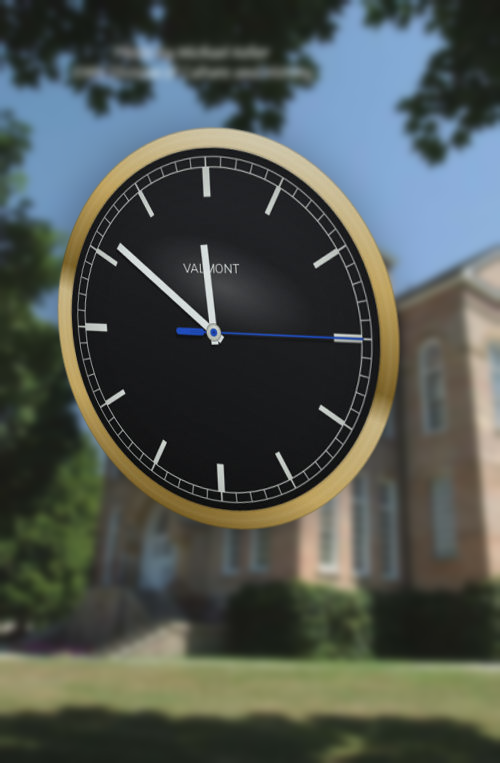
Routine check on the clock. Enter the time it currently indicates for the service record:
11:51:15
